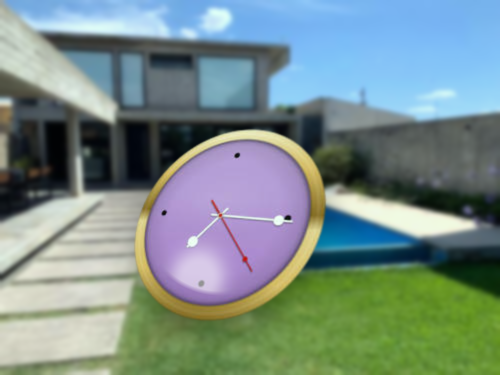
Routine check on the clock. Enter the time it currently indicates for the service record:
7:15:23
